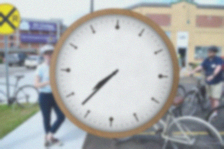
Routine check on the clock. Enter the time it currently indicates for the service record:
7:37
